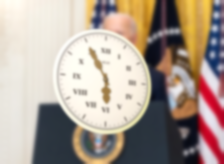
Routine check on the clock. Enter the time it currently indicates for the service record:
5:55
